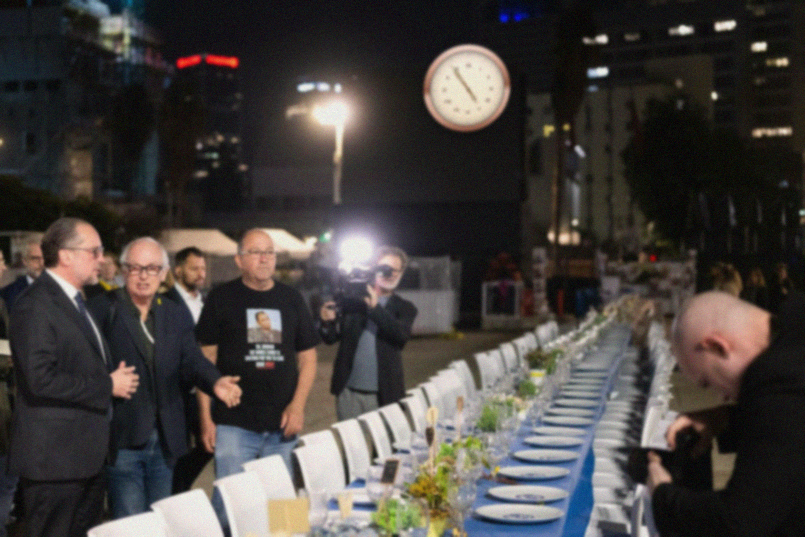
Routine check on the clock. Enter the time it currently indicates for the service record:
4:54
